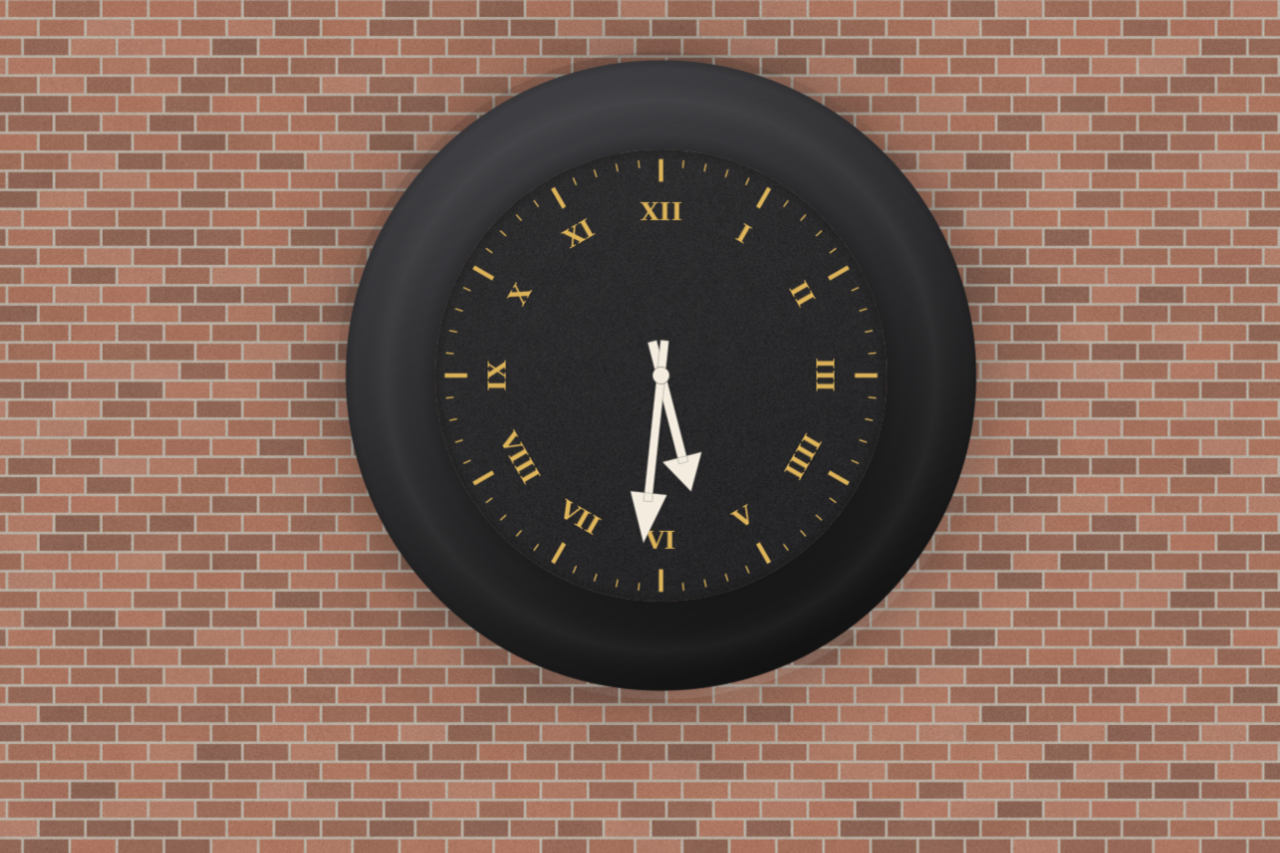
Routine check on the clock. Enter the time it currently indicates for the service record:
5:31
